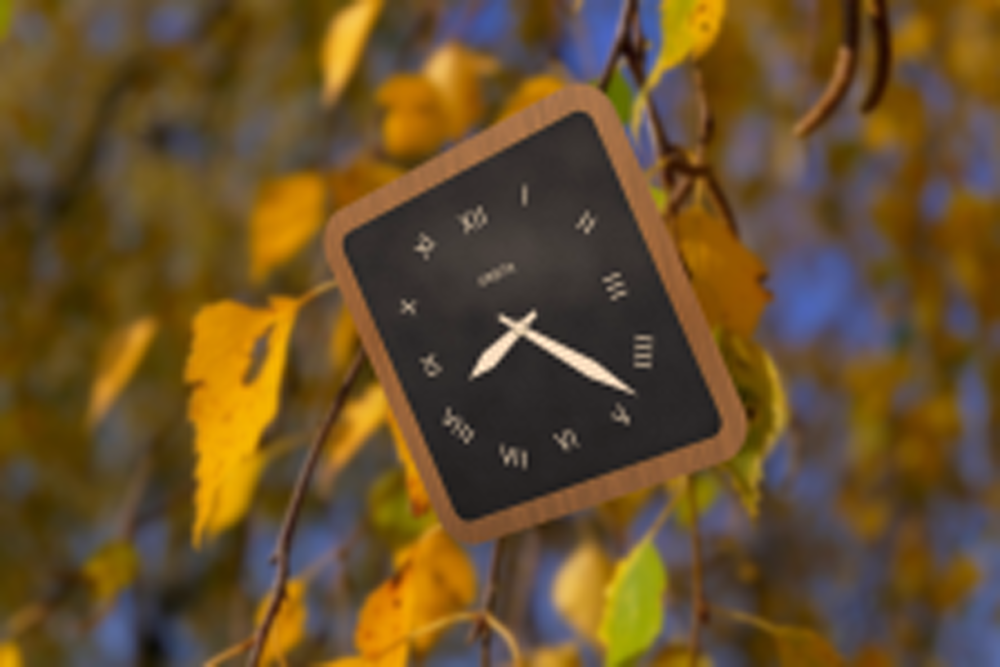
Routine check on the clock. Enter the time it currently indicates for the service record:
8:23
